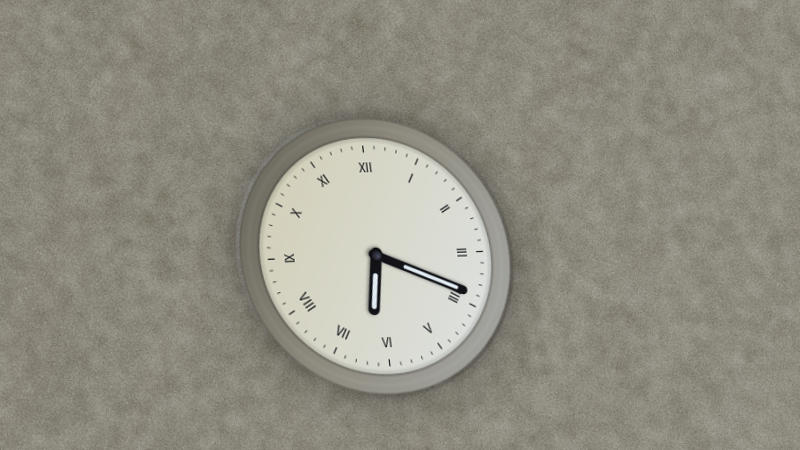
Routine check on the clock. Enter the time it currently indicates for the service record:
6:19
